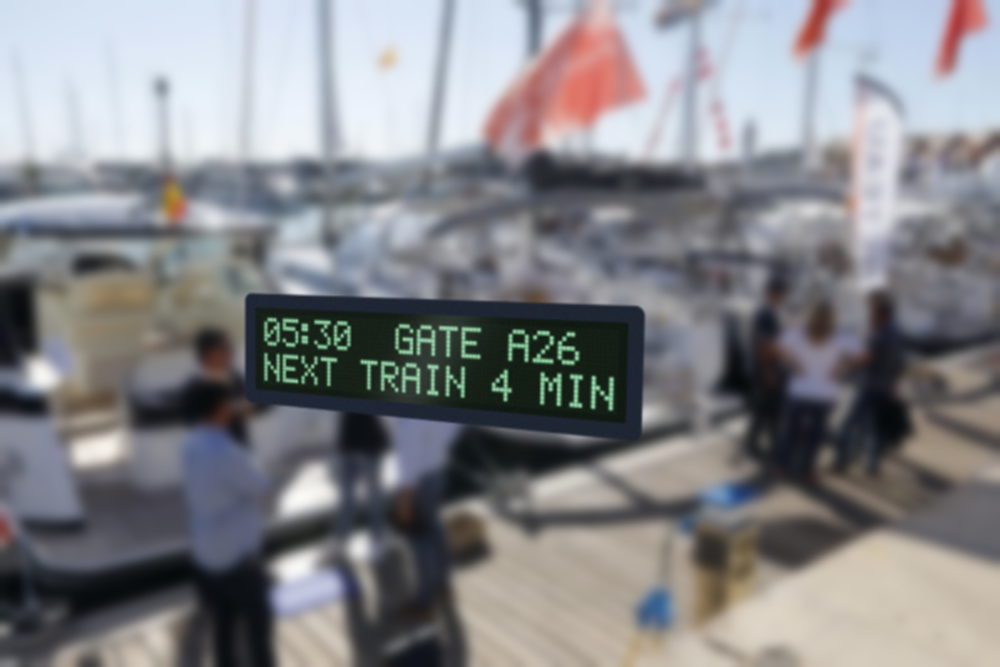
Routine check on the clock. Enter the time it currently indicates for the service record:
5:30
